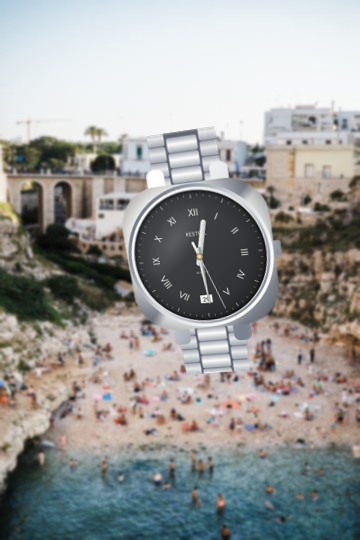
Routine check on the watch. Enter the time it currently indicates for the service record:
12:29:27
